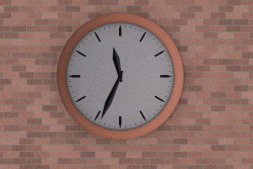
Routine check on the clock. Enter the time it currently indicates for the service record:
11:34
